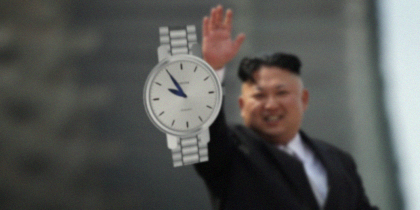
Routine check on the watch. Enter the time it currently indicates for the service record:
9:55
